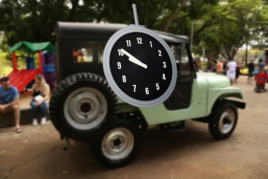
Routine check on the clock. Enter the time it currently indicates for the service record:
9:51
